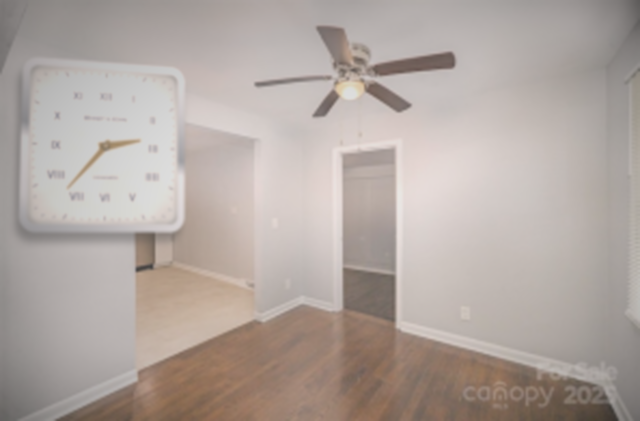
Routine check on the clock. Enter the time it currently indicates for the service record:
2:37
